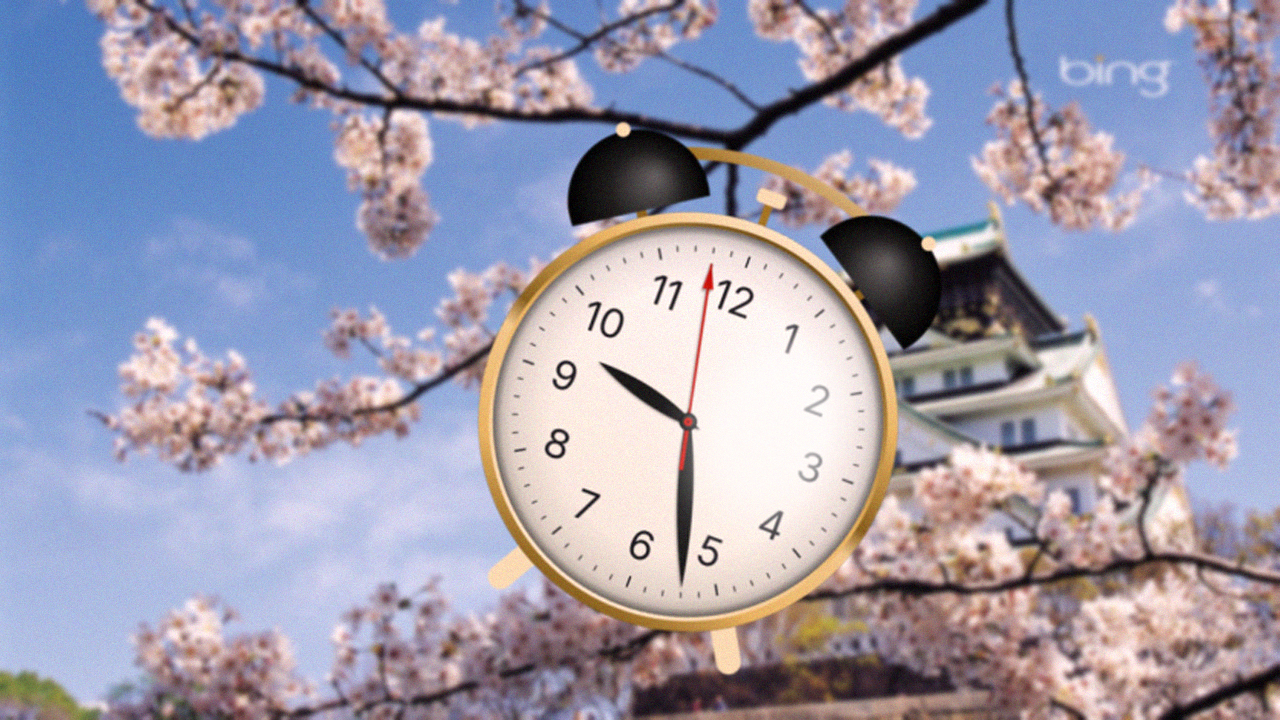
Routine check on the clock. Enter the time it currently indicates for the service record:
9:26:58
